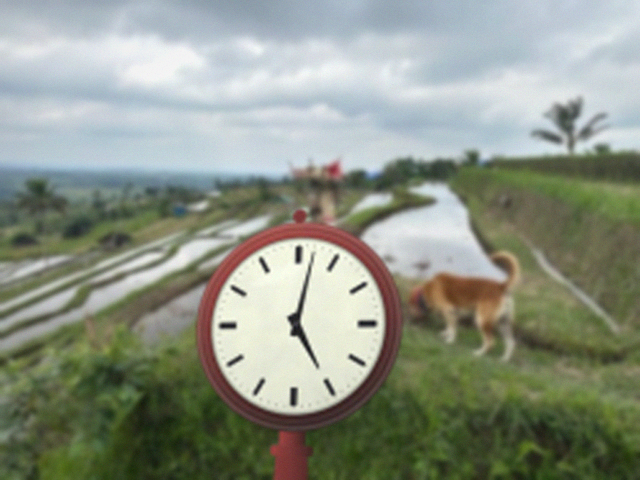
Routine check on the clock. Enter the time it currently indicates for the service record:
5:02
